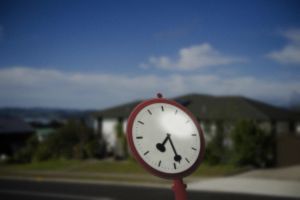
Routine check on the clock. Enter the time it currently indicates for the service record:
7:28
